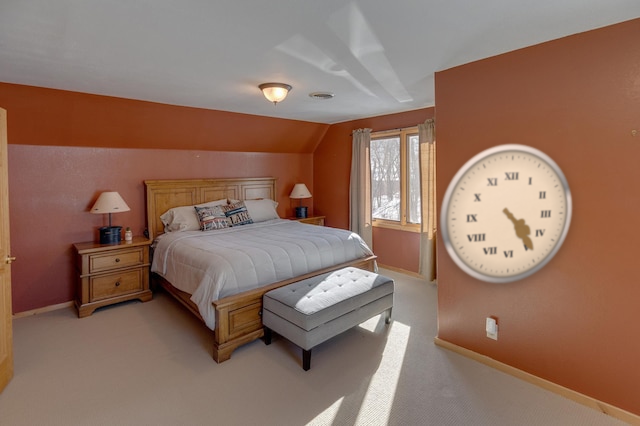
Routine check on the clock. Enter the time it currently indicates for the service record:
4:24
